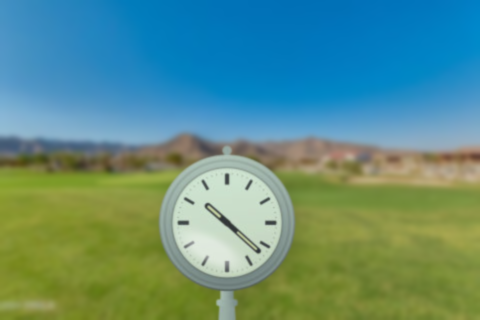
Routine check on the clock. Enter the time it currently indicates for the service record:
10:22
